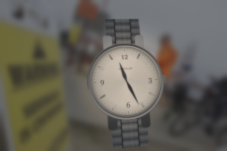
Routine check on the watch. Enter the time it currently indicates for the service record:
11:26
